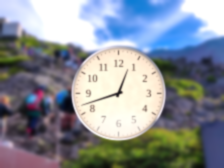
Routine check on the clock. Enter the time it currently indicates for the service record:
12:42
